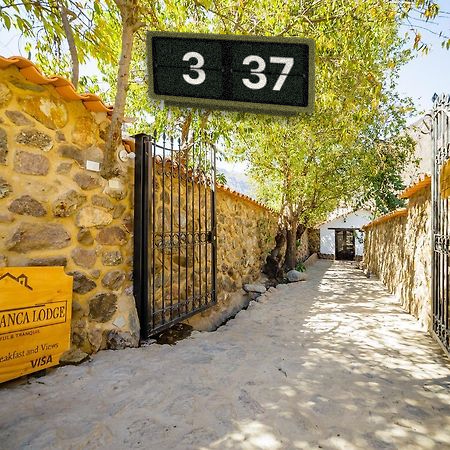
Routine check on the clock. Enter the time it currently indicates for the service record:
3:37
